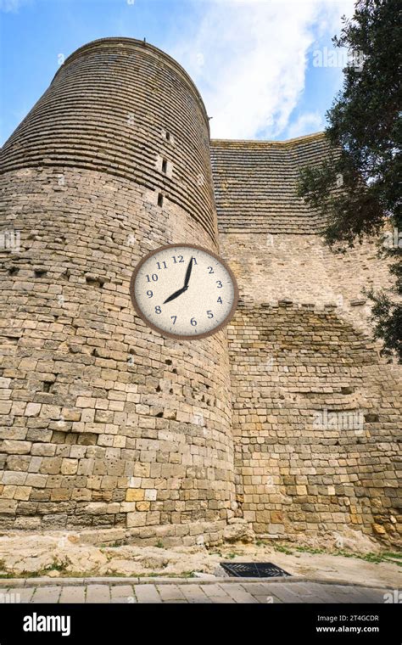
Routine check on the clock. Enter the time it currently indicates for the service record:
8:04
